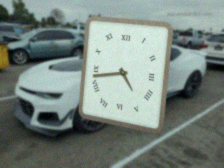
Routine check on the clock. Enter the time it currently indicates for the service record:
4:43
